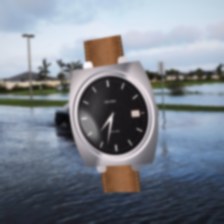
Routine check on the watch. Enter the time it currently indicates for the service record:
7:33
